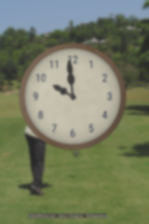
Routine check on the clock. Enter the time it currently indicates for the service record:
9:59
